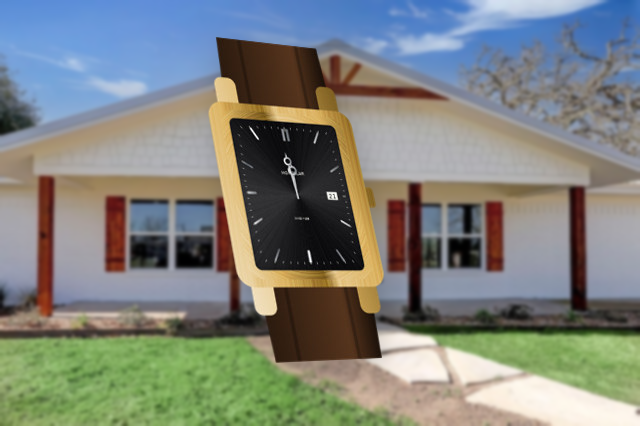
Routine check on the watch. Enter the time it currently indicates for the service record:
11:59
